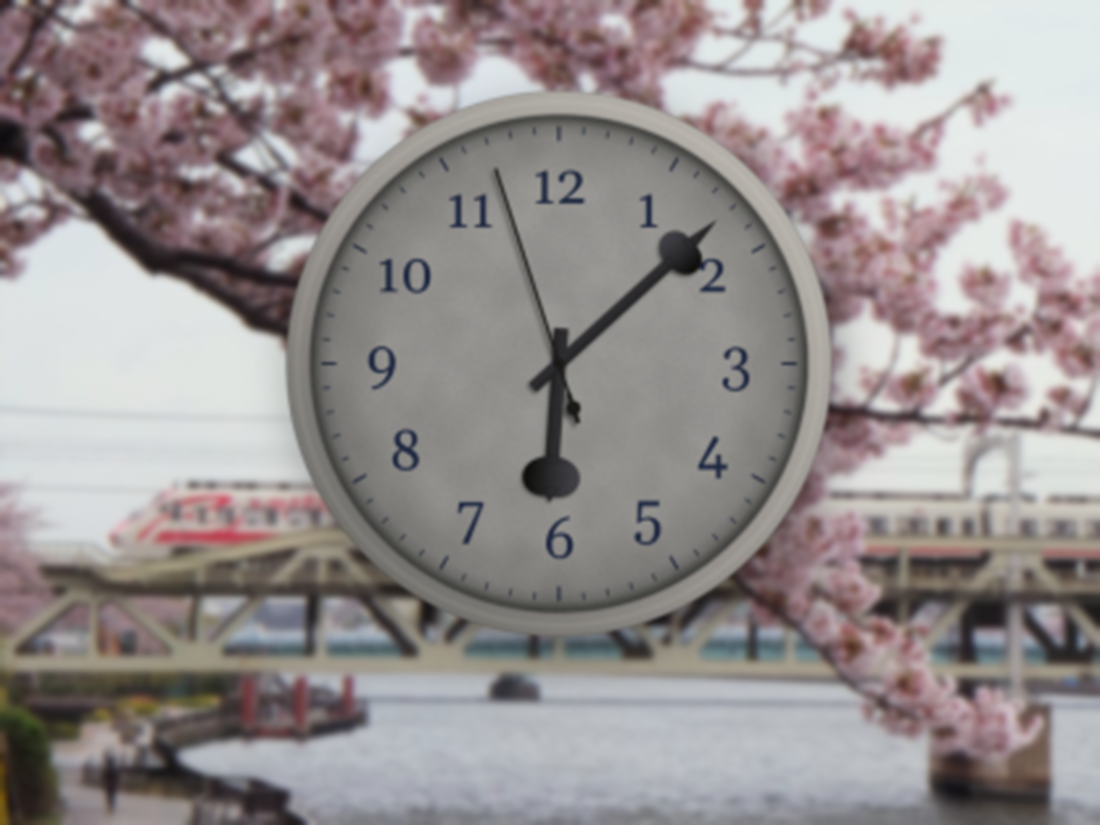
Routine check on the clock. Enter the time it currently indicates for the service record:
6:07:57
